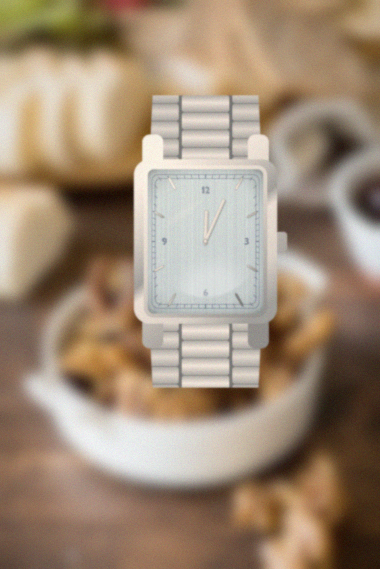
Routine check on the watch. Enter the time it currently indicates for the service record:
12:04
